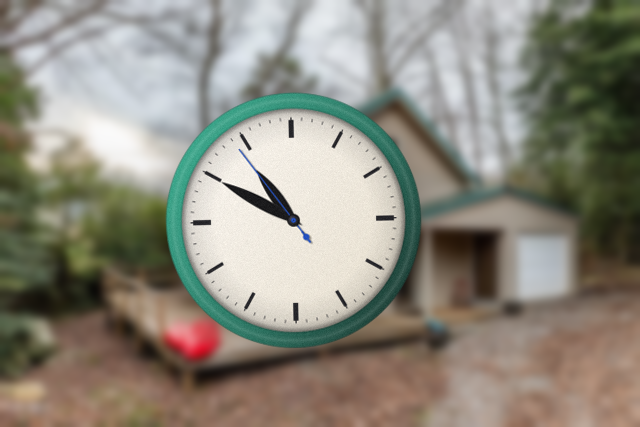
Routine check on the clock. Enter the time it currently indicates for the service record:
10:49:54
